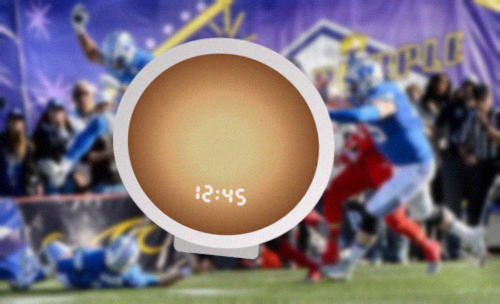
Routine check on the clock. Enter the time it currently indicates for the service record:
12:45
